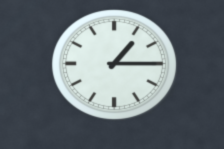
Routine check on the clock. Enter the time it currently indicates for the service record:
1:15
